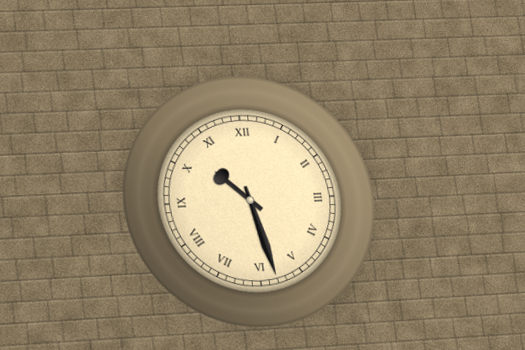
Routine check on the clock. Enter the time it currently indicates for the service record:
10:28
